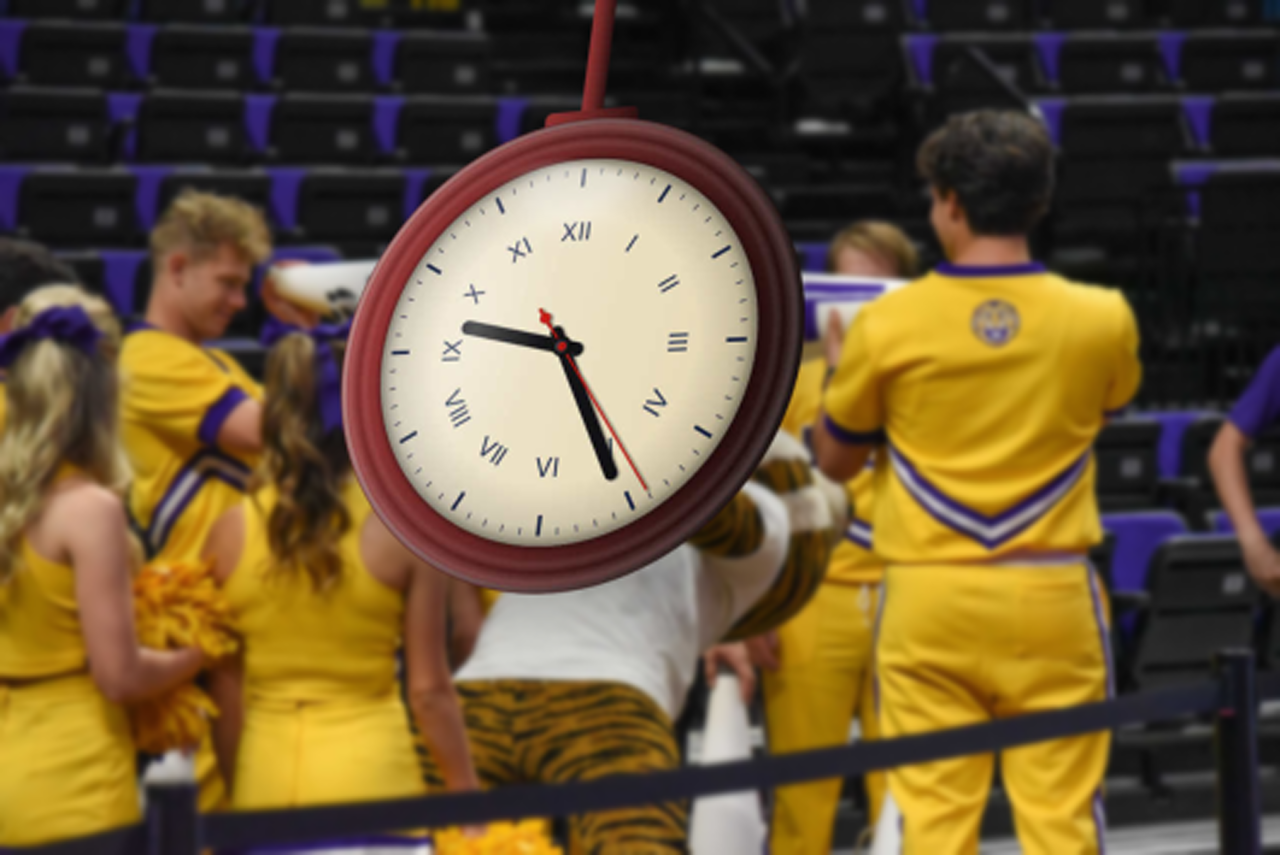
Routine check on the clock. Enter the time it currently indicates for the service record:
9:25:24
